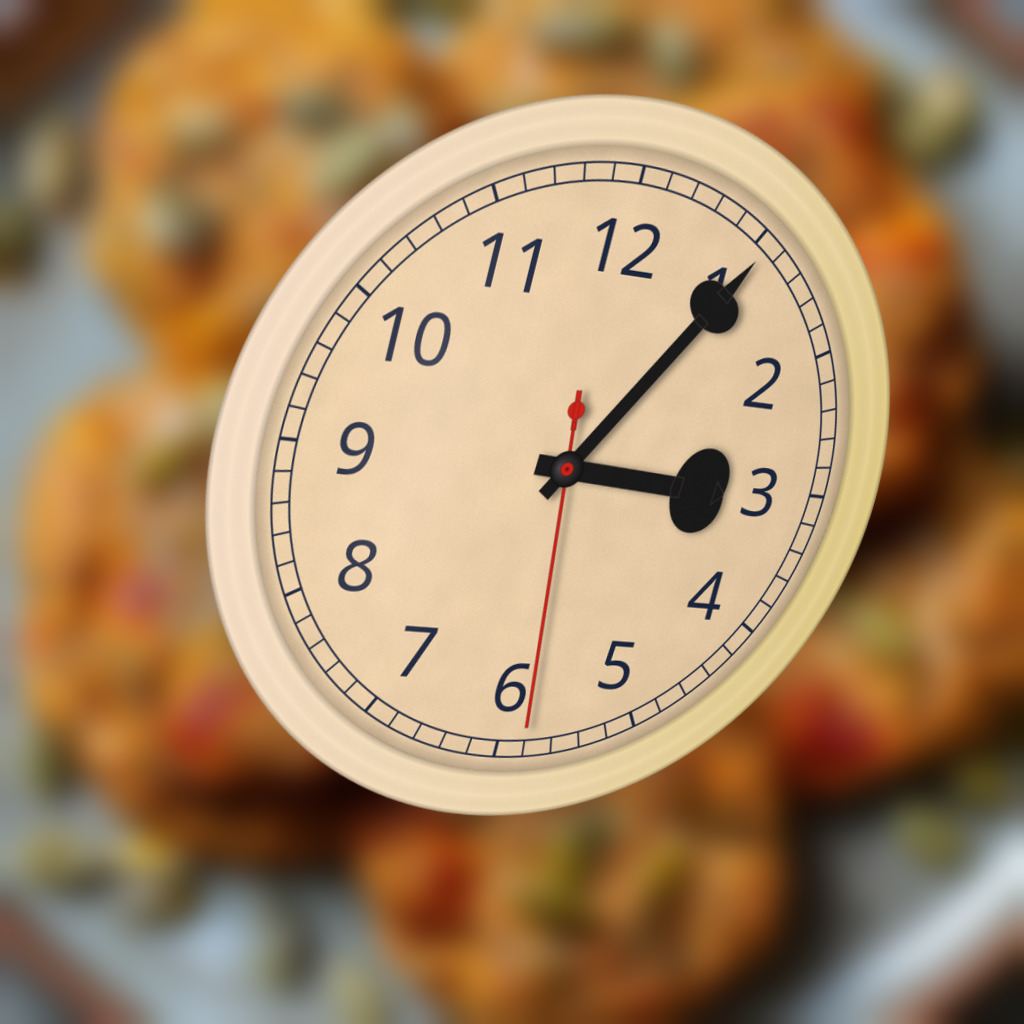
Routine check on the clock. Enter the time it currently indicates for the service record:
3:05:29
